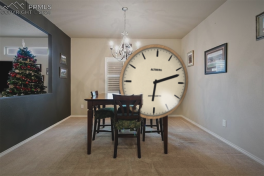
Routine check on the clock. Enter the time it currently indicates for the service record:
6:12
